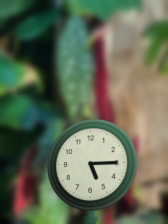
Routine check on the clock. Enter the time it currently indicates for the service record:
5:15
